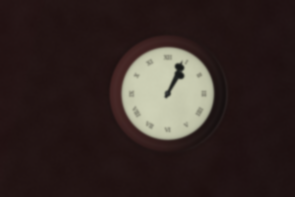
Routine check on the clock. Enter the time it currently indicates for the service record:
1:04
